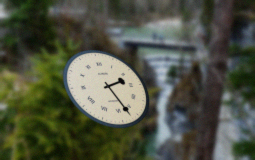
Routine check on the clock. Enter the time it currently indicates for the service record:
2:27
